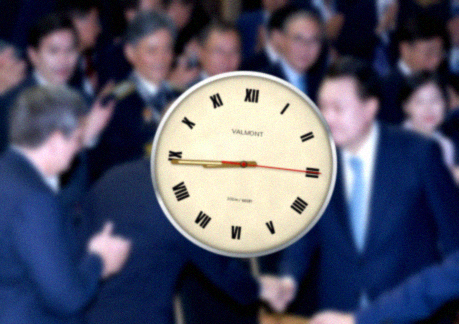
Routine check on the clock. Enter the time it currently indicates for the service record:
8:44:15
